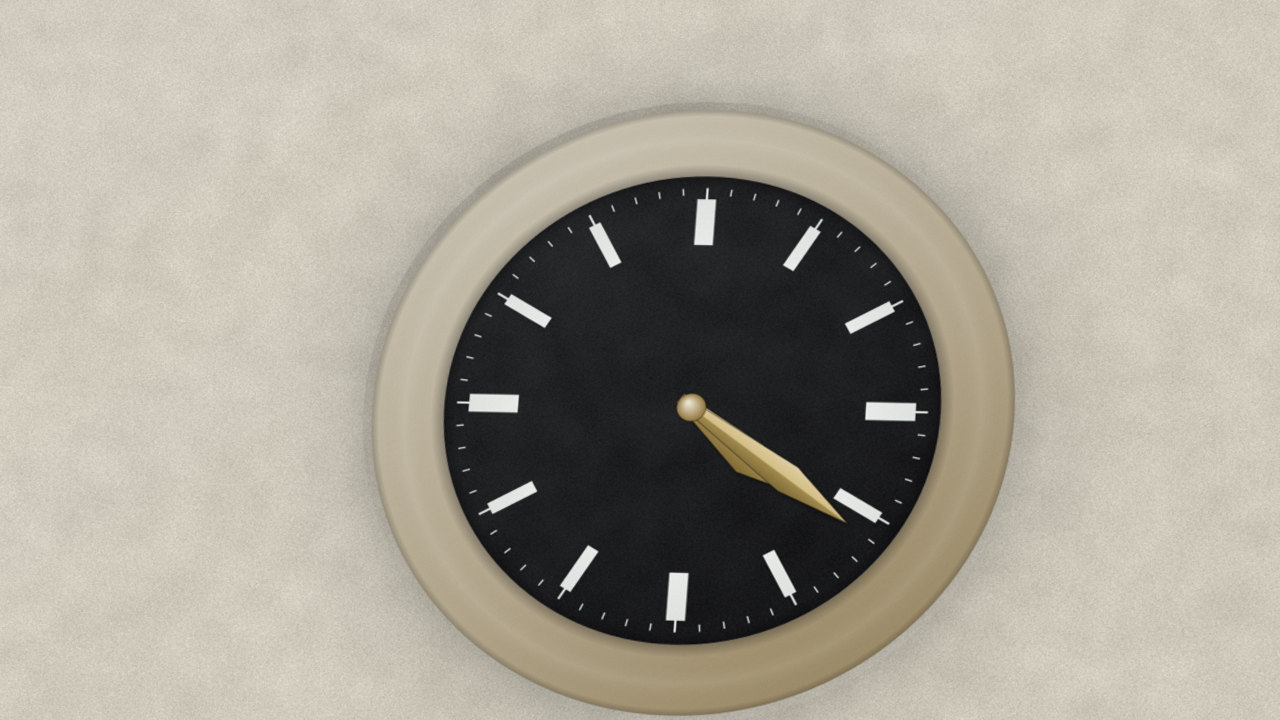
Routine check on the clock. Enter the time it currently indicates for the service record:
4:21
